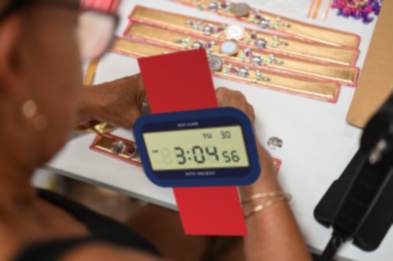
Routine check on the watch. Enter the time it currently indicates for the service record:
3:04:56
